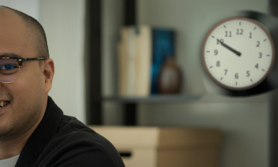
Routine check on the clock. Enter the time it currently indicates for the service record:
9:50
